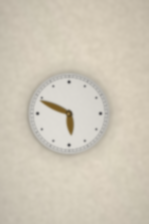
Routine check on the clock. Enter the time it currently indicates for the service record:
5:49
